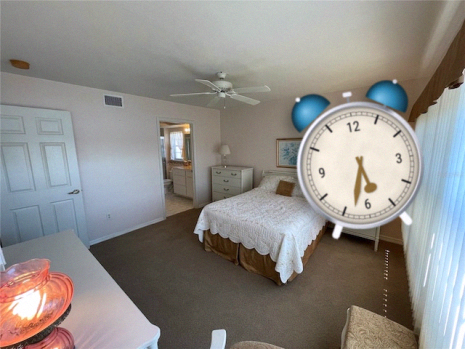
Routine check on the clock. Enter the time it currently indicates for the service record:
5:33
